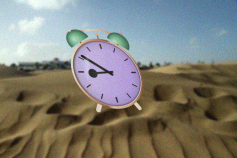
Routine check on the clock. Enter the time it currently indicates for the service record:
8:51
